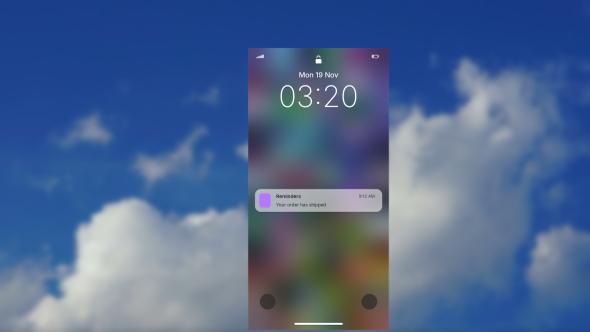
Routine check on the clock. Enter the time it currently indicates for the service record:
3:20
